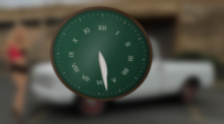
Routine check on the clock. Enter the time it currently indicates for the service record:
5:28
